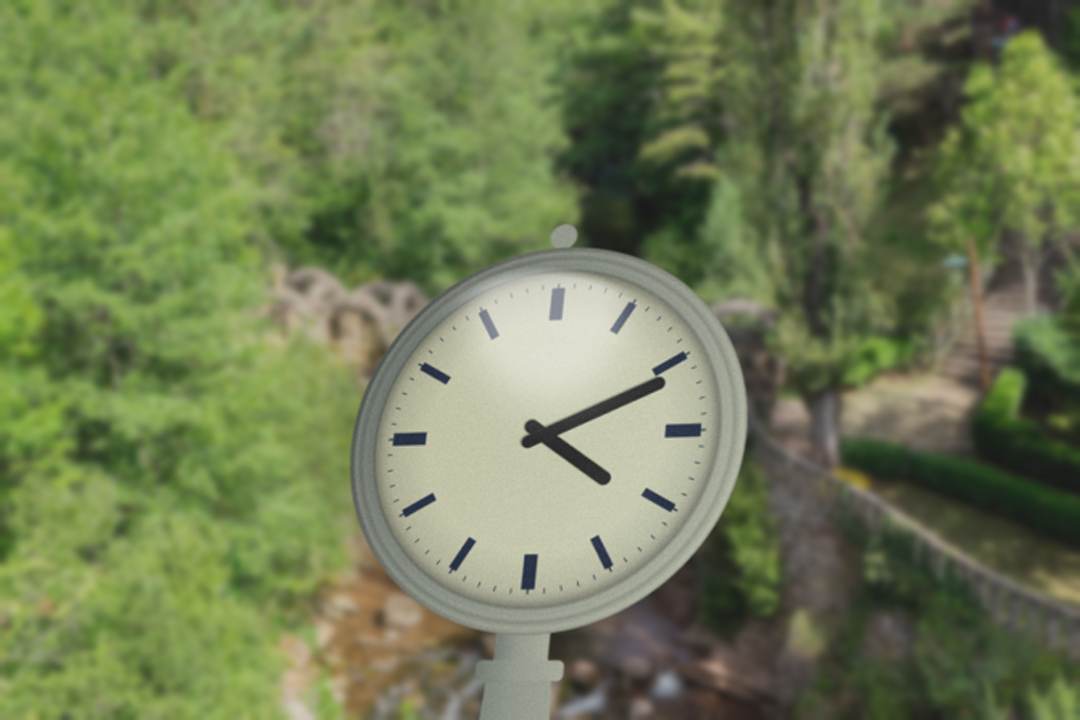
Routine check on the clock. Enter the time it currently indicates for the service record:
4:11
